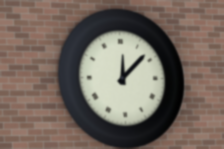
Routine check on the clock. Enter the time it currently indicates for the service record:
12:08
